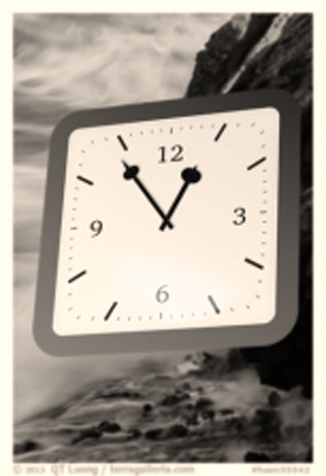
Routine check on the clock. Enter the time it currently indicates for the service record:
12:54
